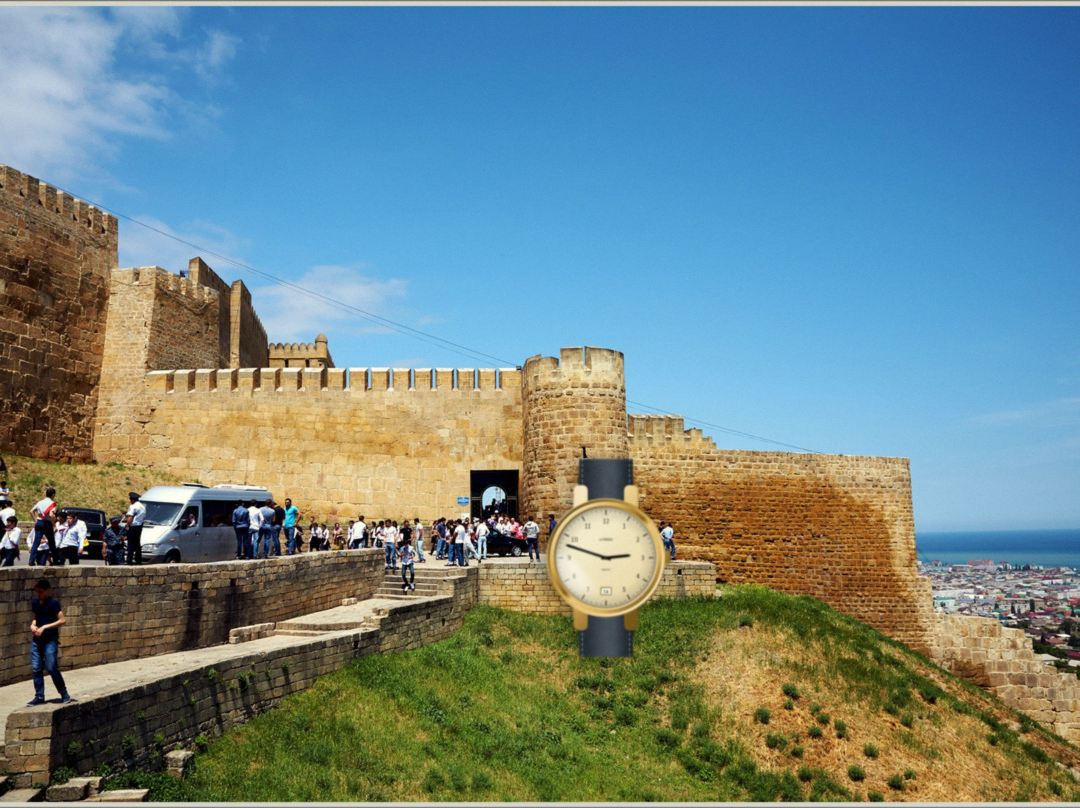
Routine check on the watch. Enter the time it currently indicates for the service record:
2:48
